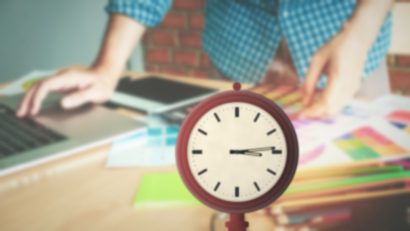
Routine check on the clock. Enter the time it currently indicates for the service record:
3:14
